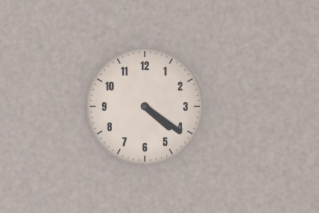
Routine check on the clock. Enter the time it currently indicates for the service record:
4:21
